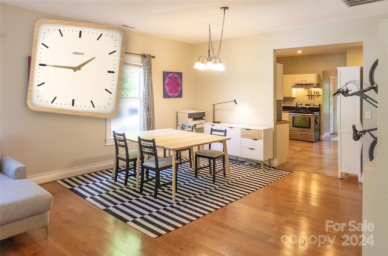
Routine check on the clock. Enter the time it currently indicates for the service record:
1:45
